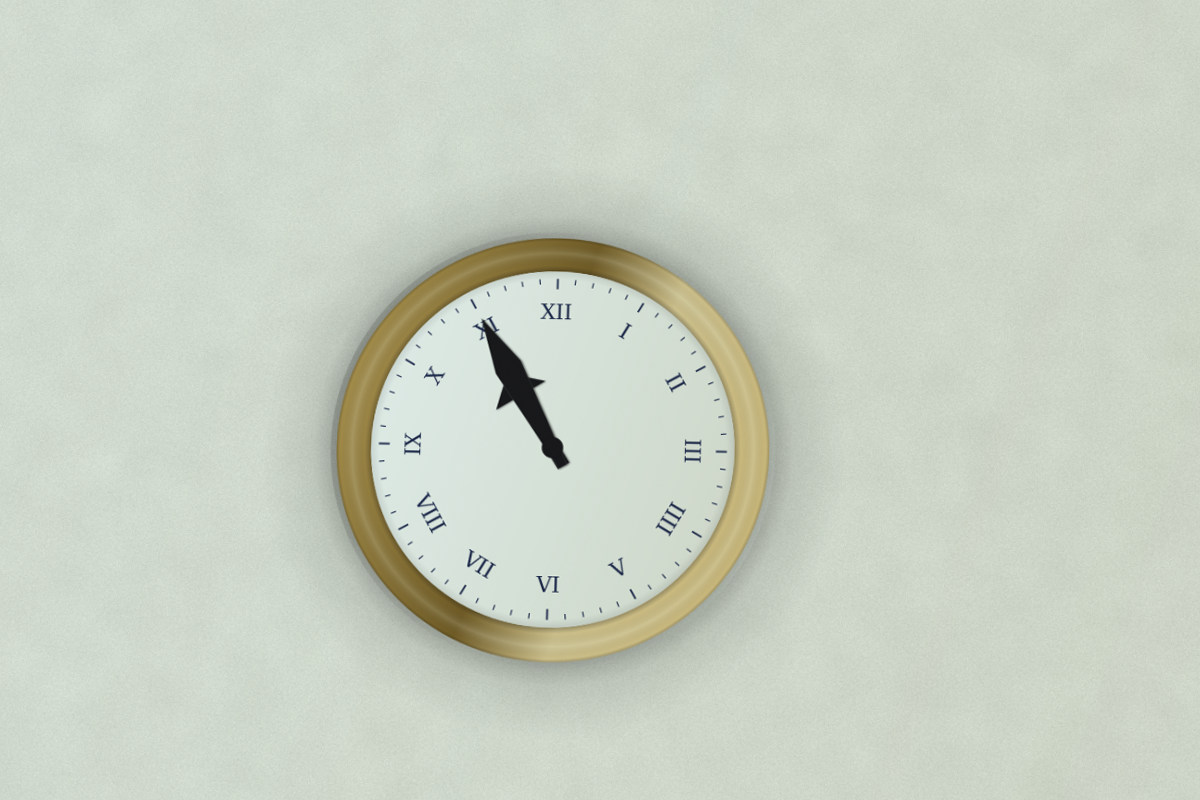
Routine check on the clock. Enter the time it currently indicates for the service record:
10:55
